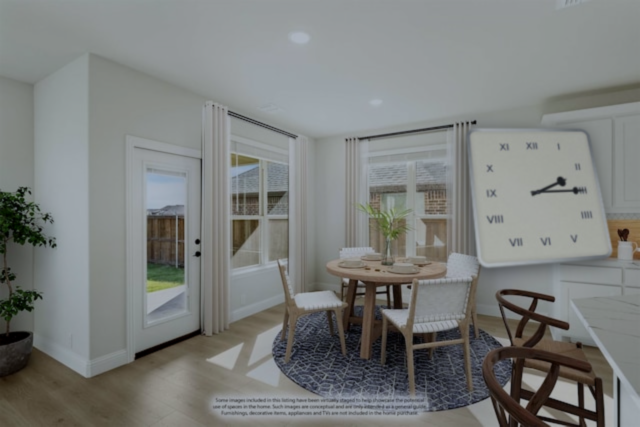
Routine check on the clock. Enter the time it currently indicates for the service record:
2:15
